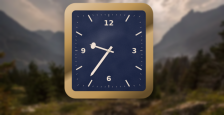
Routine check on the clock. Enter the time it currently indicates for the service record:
9:36
